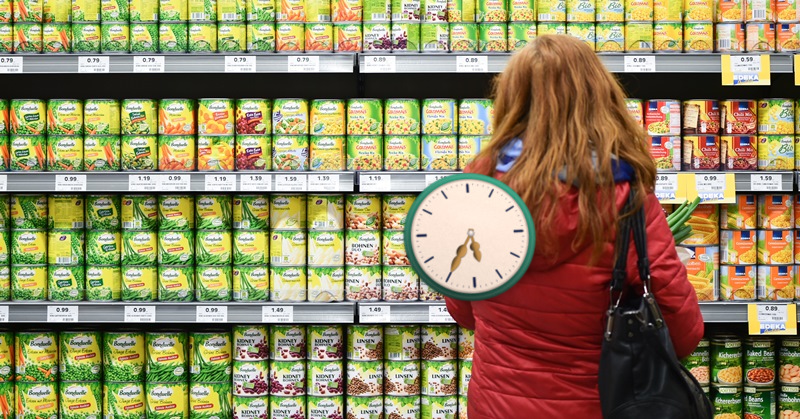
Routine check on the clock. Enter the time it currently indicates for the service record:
5:35
